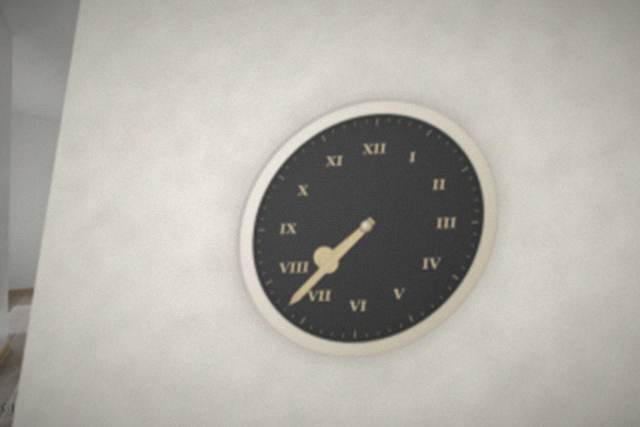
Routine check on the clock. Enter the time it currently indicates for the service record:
7:37
